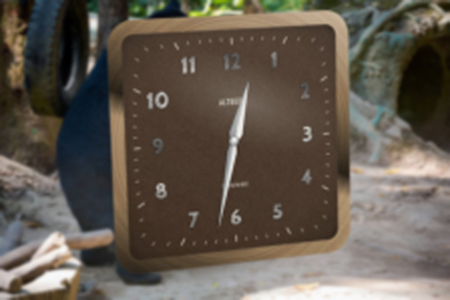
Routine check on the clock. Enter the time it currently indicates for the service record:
12:32
